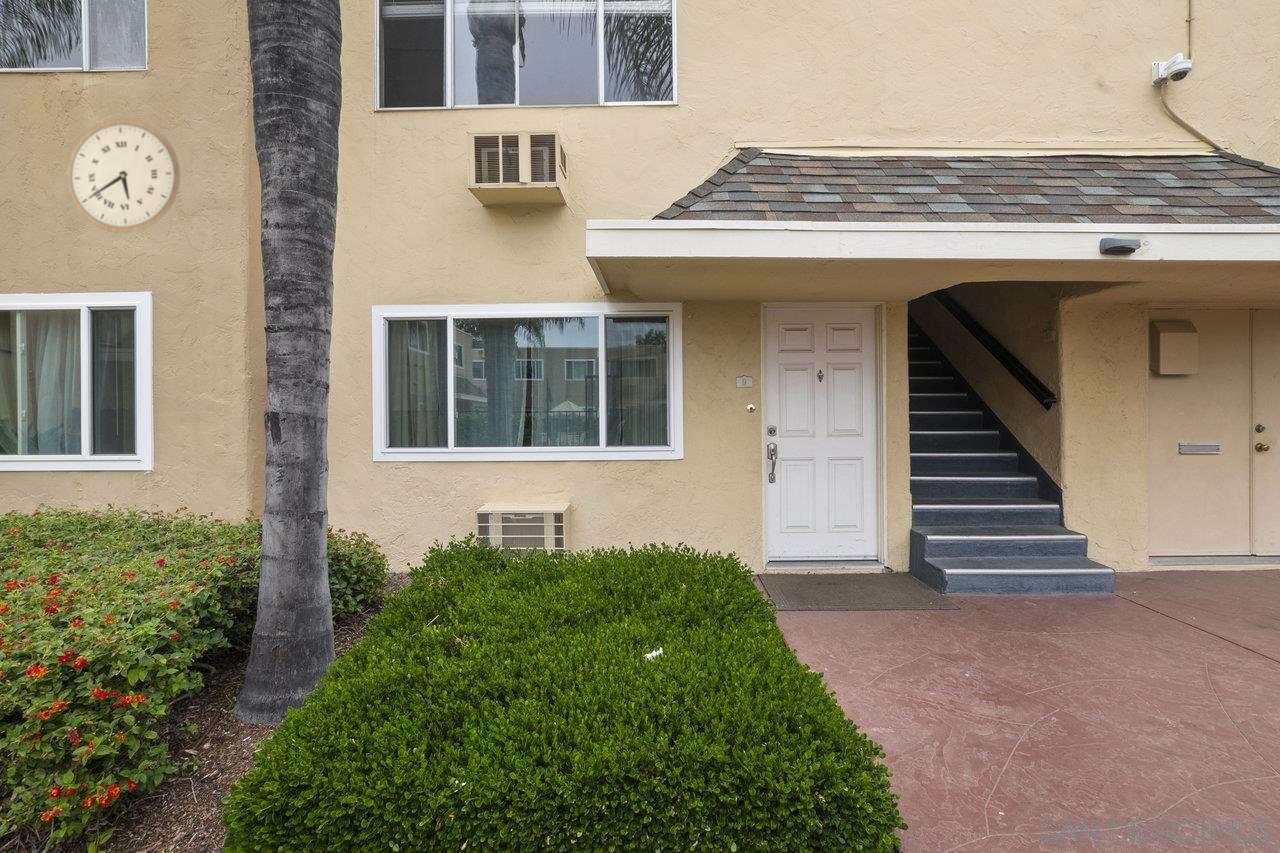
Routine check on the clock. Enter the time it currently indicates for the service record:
5:40
